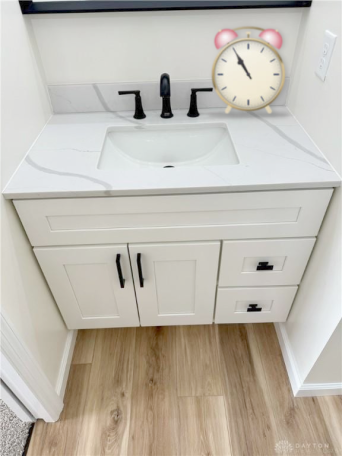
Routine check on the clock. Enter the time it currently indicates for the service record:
10:55
